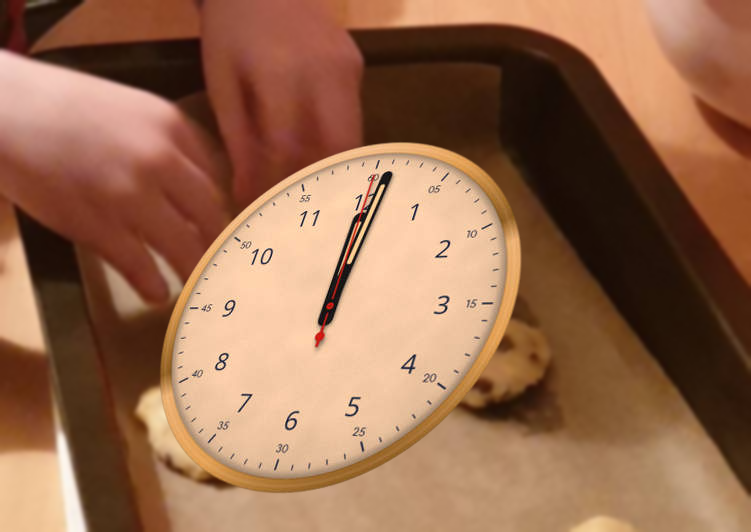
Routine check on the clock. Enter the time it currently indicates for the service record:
12:01:00
